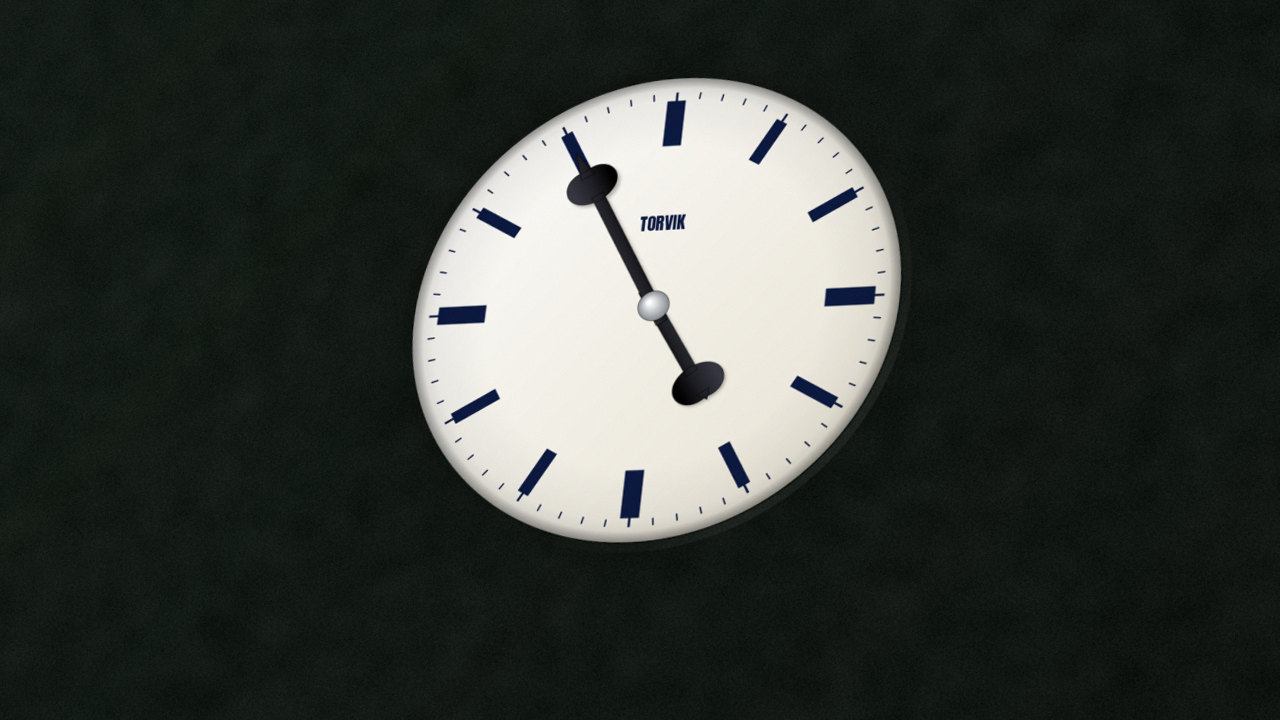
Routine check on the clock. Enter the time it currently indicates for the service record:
4:55
